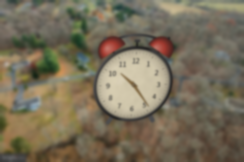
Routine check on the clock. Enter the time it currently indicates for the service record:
10:24
